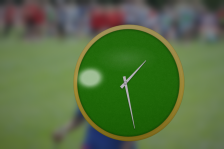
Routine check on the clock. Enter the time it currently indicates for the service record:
1:28
